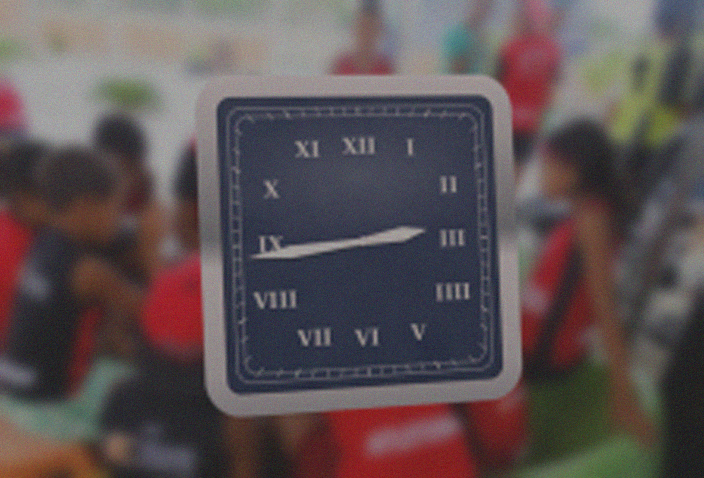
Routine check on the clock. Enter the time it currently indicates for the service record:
2:44
